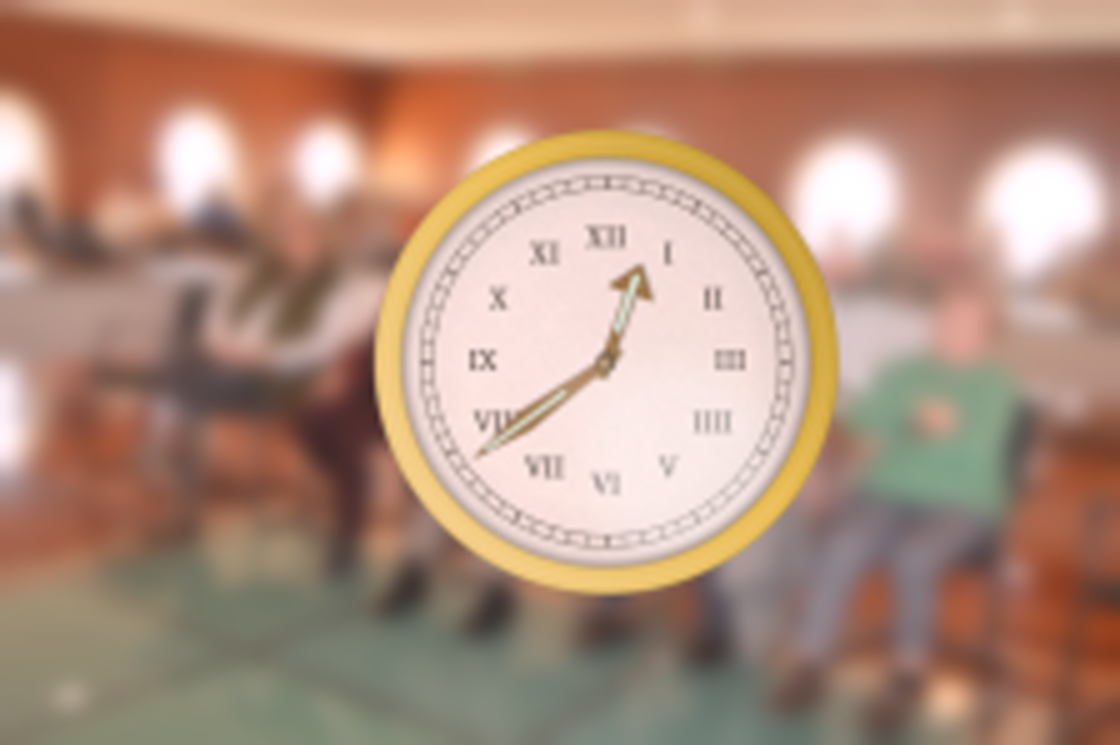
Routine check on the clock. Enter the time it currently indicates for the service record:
12:39
